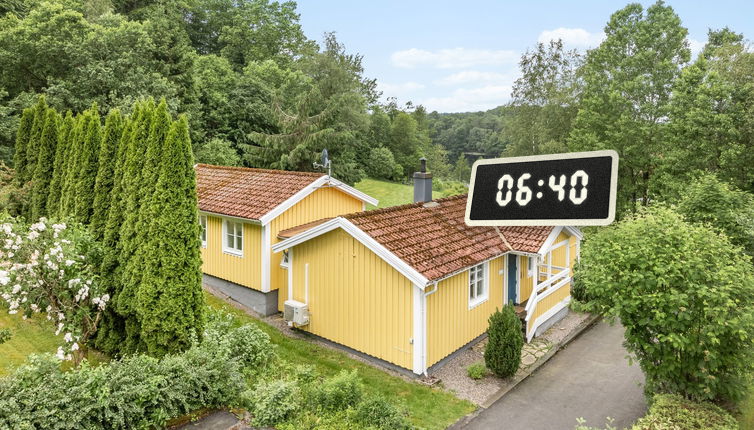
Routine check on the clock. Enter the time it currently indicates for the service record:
6:40
